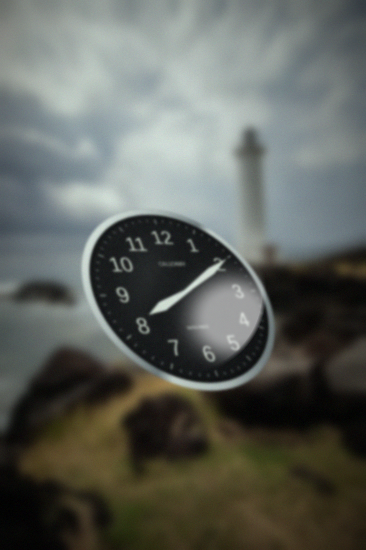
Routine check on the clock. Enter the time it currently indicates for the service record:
8:10
